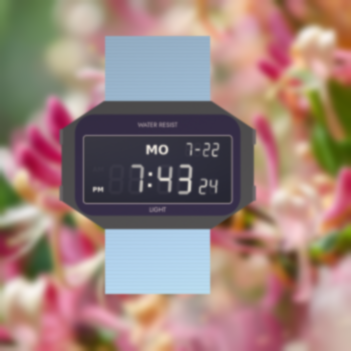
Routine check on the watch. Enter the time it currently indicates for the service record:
7:43:24
